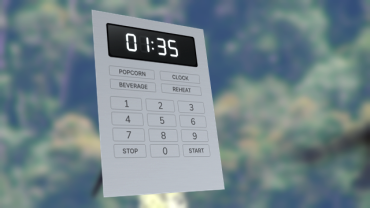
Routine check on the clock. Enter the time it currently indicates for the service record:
1:35
